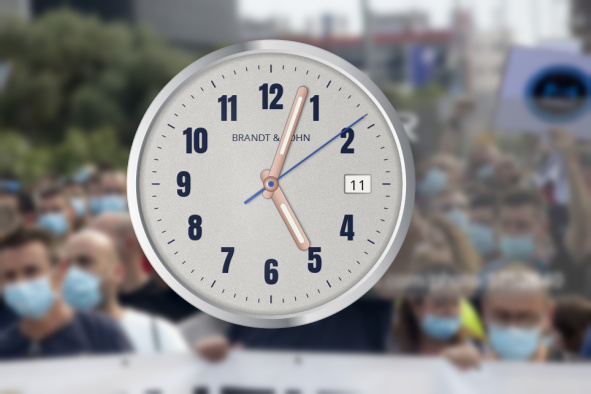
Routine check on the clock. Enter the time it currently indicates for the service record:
5:03:09
